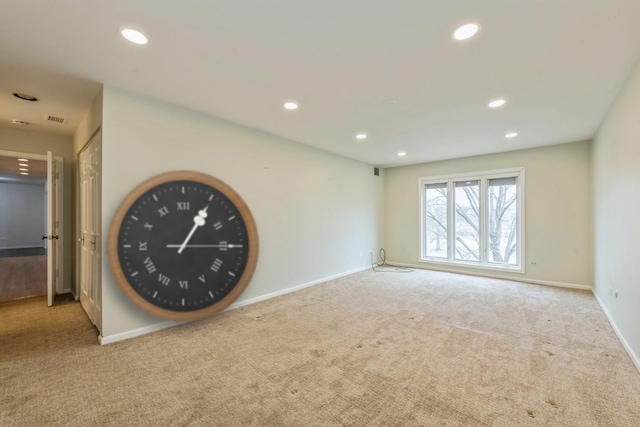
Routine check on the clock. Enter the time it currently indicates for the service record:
1:05:15
